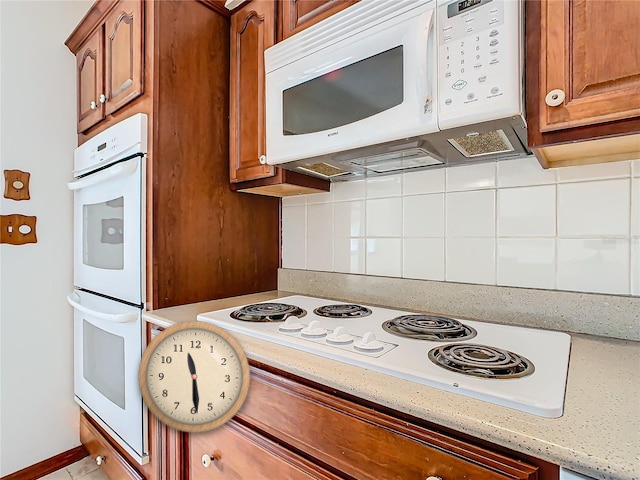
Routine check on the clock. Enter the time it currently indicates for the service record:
11:29
